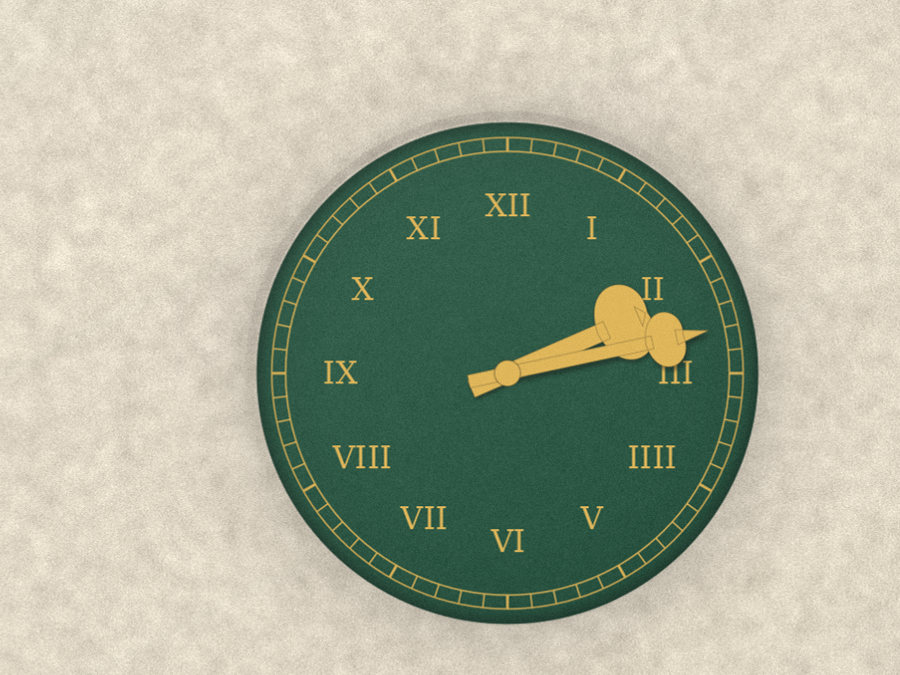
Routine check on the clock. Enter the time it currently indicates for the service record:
2:13
